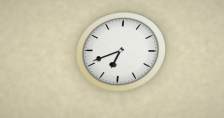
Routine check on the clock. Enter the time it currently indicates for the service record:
6:41
